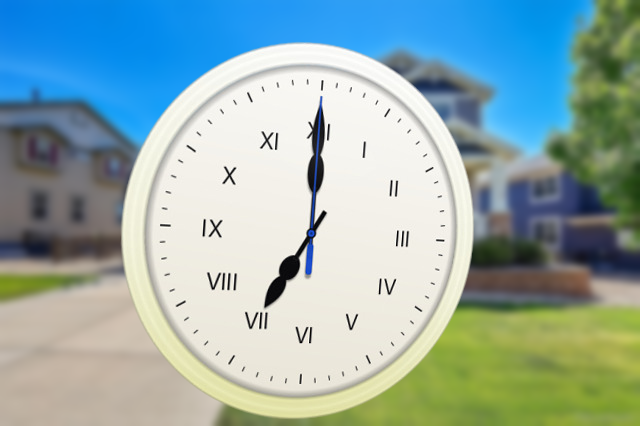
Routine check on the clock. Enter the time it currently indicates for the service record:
7:00:00
